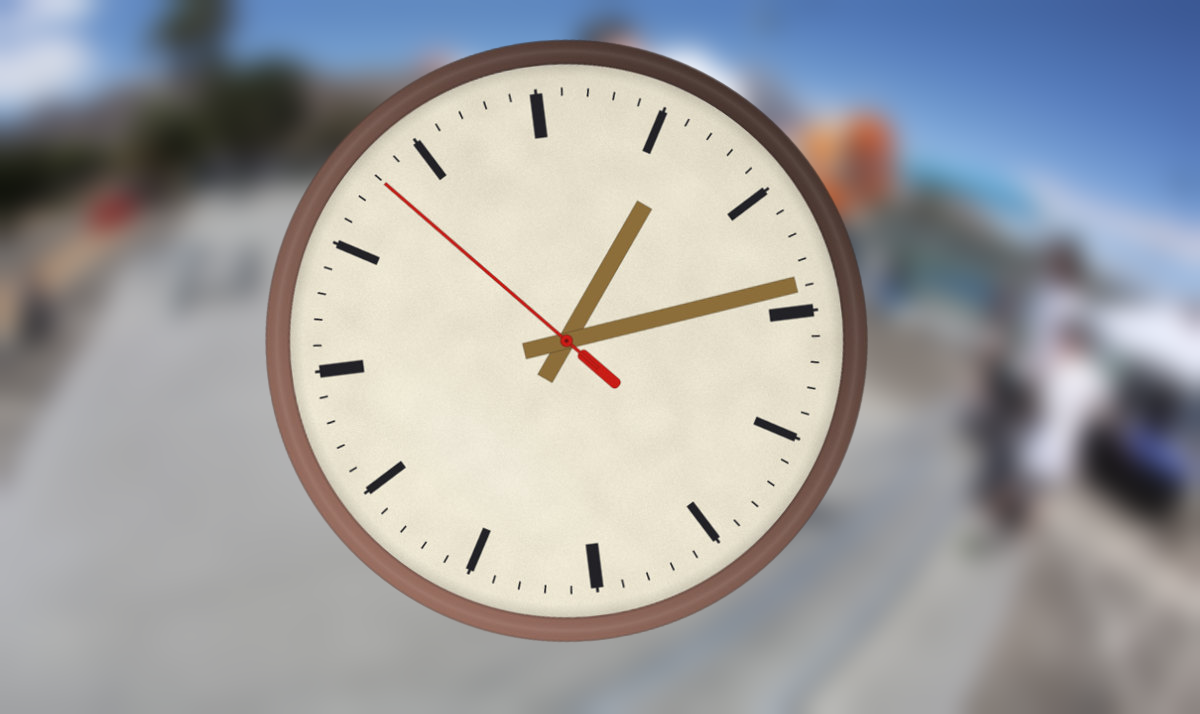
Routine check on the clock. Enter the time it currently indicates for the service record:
1:13:53
